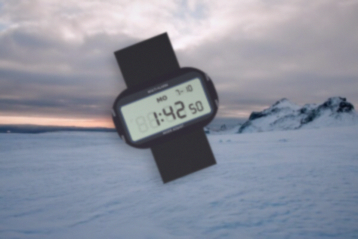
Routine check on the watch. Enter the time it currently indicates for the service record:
1:42:50
